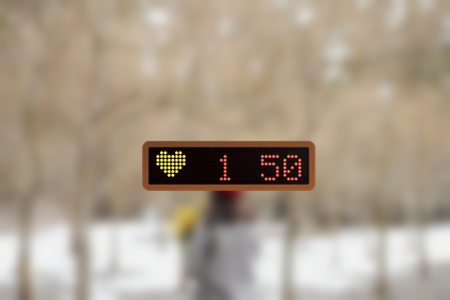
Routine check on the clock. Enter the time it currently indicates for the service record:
1:50
